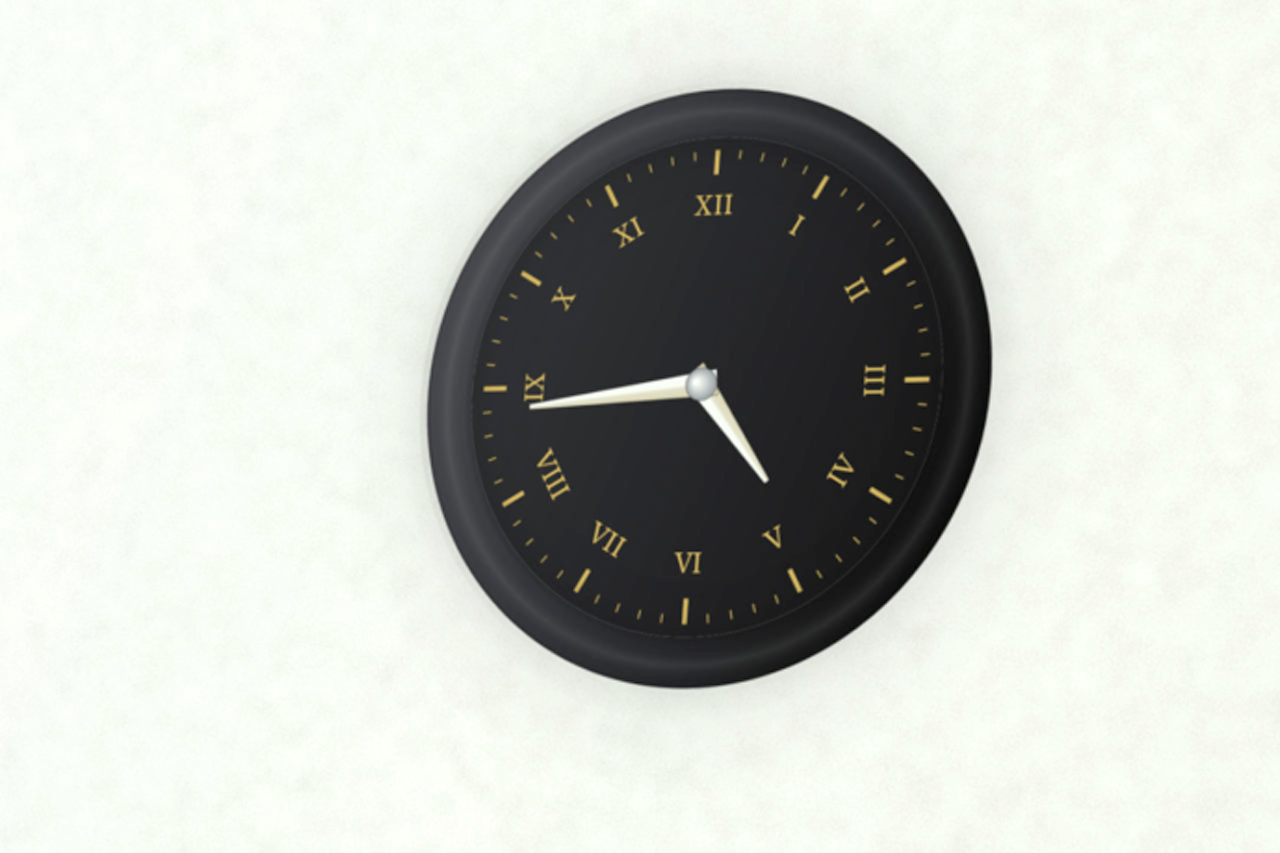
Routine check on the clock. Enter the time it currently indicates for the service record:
4:44
